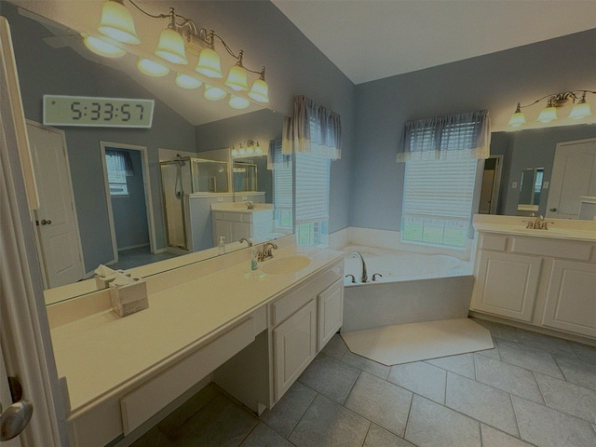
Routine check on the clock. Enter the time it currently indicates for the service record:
5:33:57
